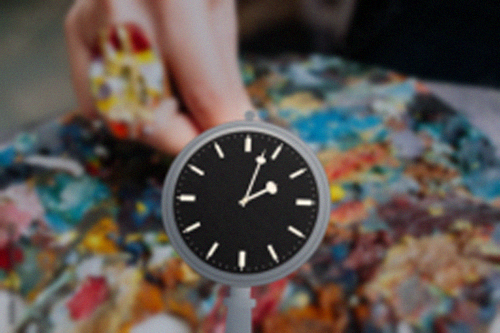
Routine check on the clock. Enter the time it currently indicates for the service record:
2:03
